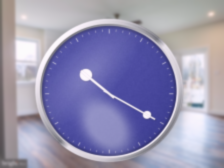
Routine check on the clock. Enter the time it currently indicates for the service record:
10:20
